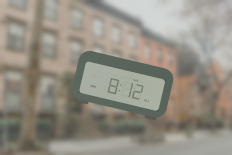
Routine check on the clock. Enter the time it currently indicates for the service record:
8:12
